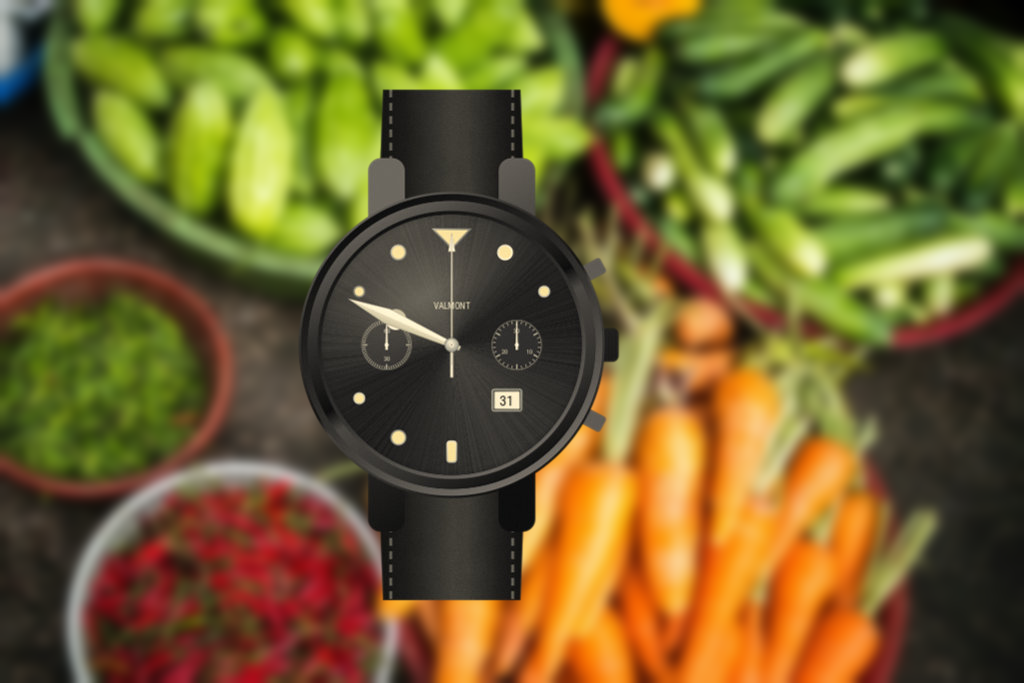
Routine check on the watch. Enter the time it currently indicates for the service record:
9:49
